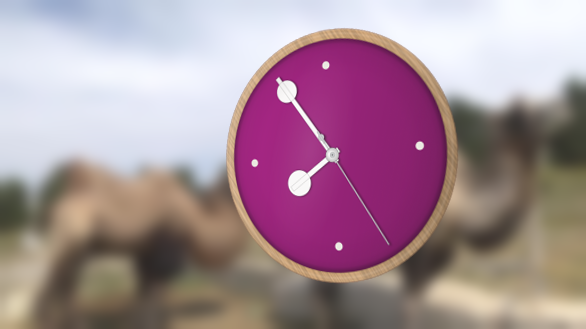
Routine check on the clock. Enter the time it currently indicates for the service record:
7:54:25
